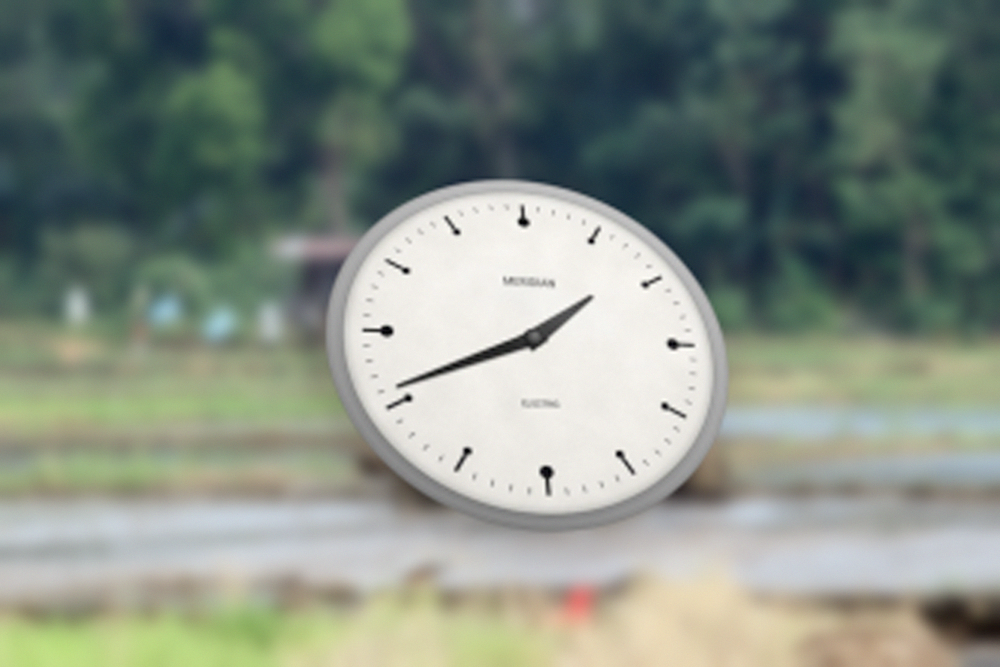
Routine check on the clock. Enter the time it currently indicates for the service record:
1:41
